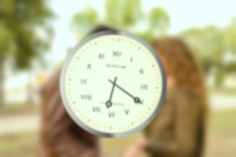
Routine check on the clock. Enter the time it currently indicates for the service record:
6:20
